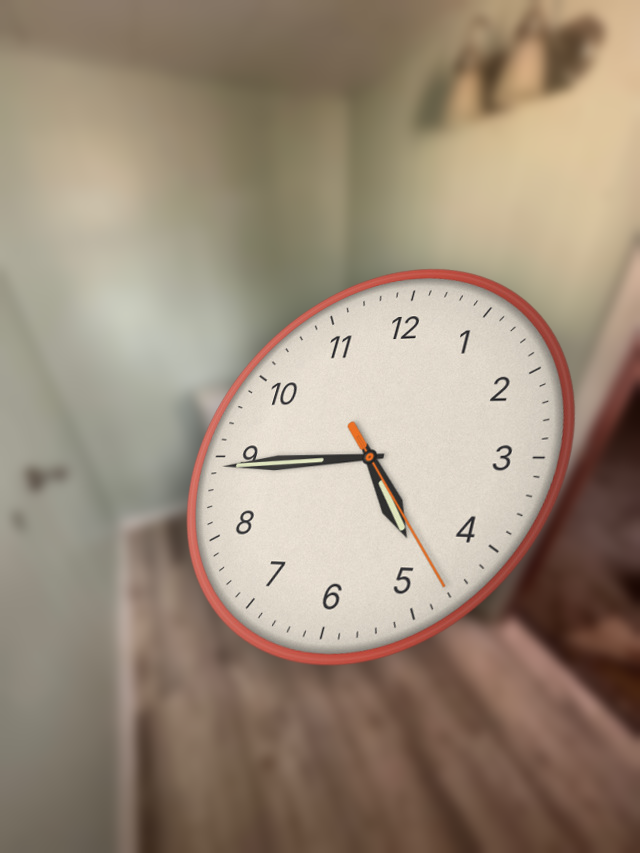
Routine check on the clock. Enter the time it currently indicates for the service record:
4:44:23
